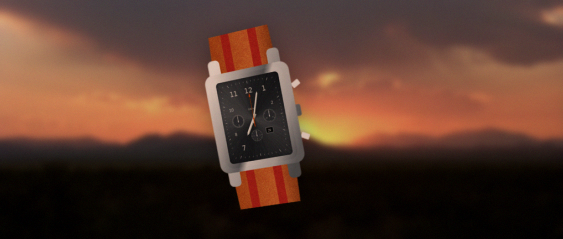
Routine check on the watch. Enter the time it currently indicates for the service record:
7:03
